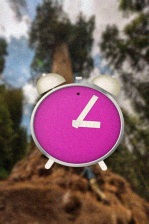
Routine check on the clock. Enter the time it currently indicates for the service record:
3:05
